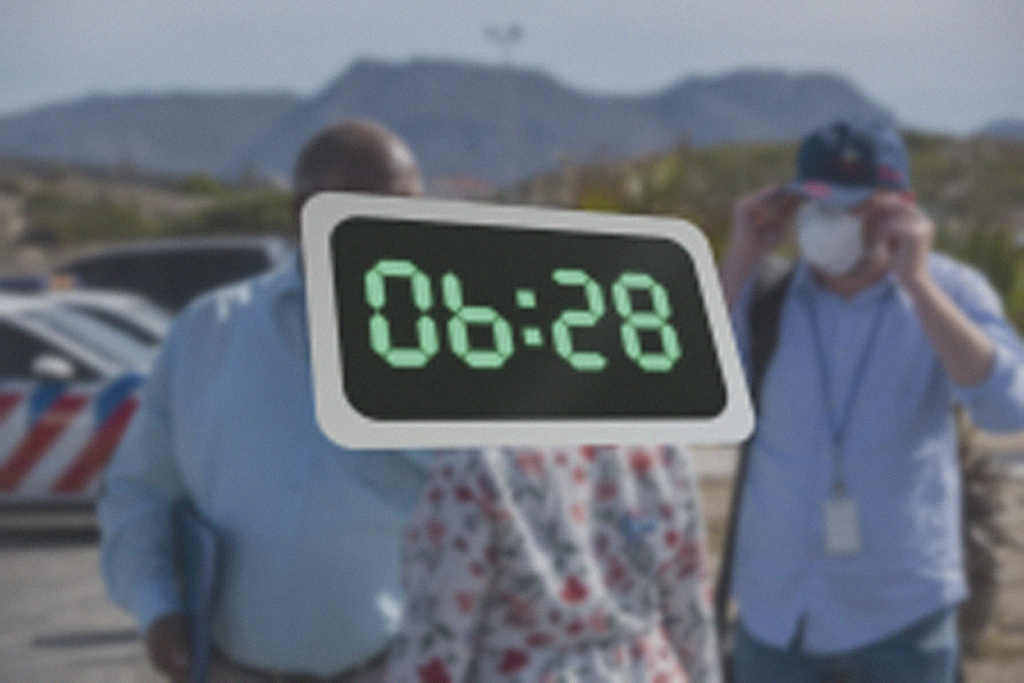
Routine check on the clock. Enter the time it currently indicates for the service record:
6:28
